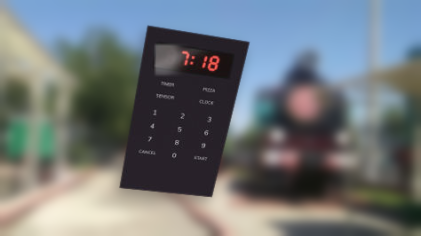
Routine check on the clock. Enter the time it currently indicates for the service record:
7:18
